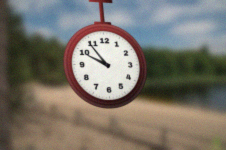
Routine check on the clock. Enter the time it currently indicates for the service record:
9:54
